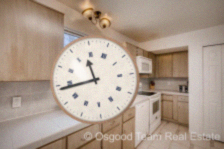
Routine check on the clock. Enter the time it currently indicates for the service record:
10:39
